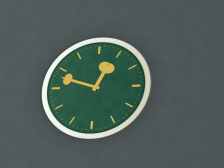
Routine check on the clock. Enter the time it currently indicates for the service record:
12:48
